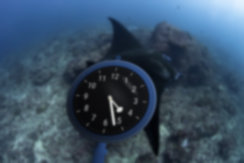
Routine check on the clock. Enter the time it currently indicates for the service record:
4:27
